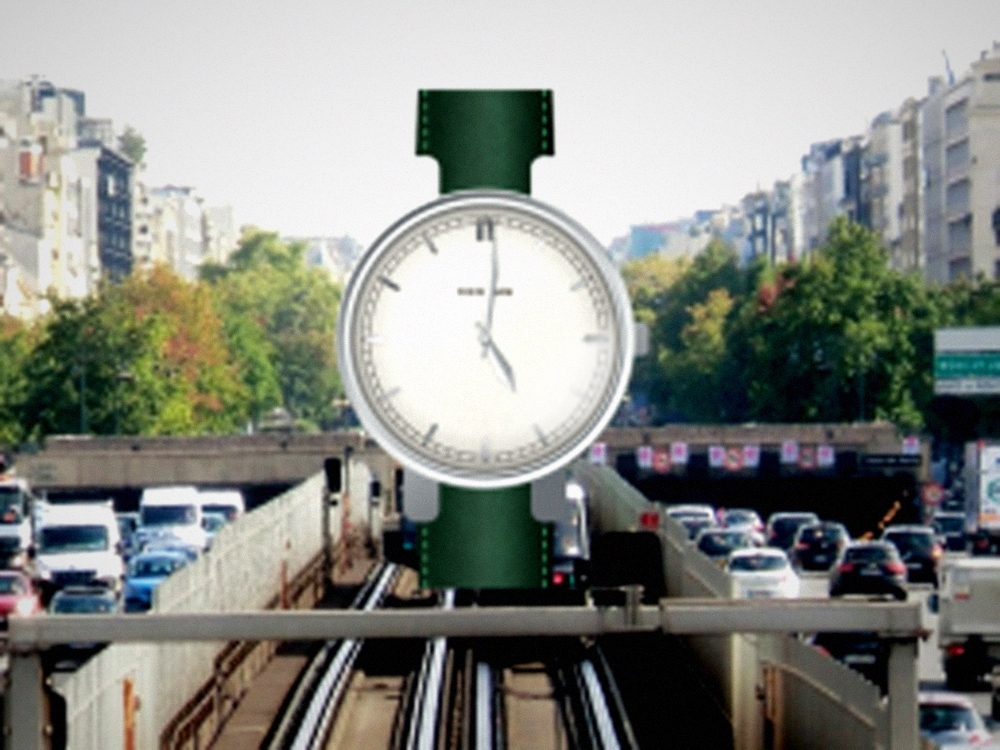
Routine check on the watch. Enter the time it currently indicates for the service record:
5:01
